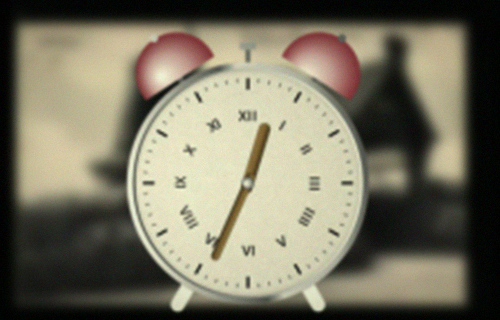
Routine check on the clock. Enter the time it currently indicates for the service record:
12:34
